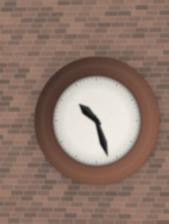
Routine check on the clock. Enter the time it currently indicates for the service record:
10:27
